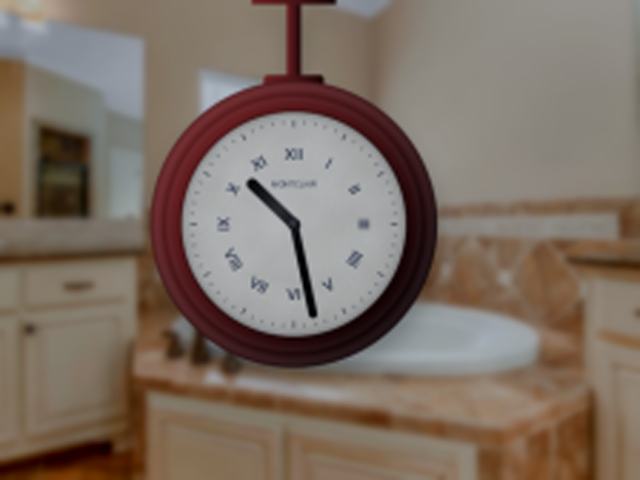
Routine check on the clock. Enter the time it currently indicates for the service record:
10:28
